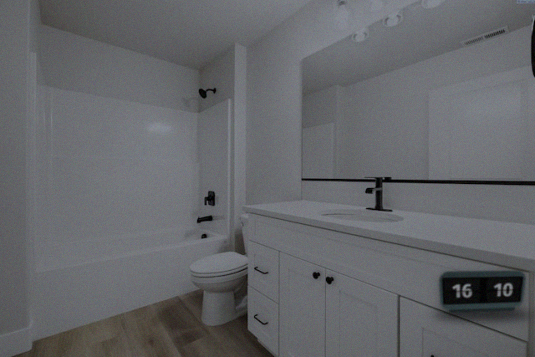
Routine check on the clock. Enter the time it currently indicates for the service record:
16:10
